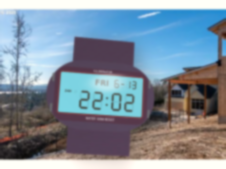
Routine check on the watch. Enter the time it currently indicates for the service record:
22:02
